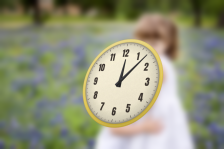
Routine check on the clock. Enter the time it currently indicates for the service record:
12:07
